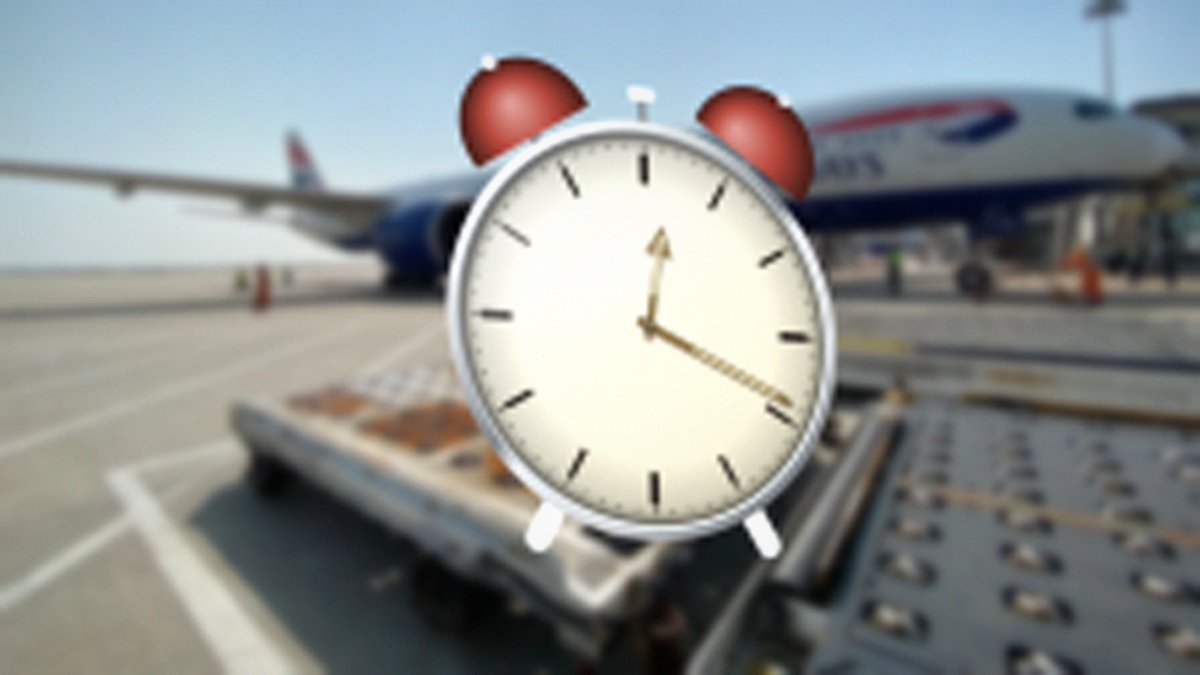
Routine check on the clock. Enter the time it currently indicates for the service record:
12:19
